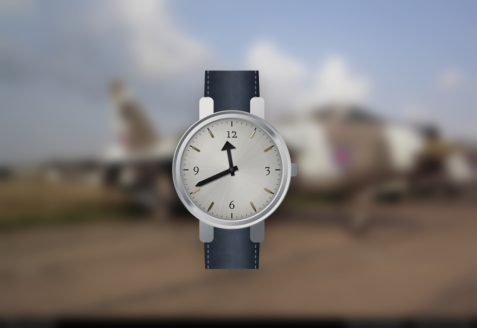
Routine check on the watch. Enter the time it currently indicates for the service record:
11:41
